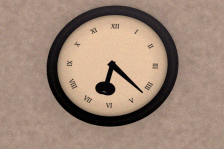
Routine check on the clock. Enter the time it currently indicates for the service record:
6:22
